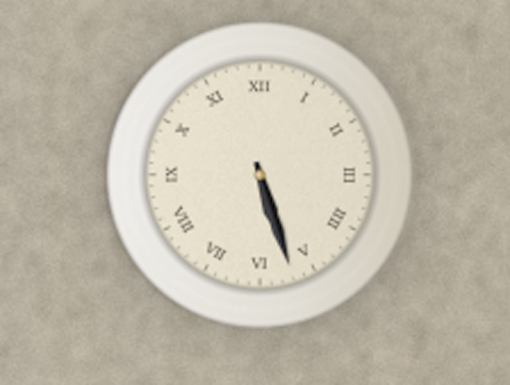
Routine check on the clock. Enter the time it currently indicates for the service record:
5:27
